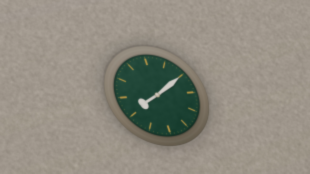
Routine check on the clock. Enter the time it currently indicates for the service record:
8:10
